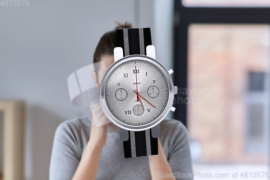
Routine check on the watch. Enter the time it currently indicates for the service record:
5:22
